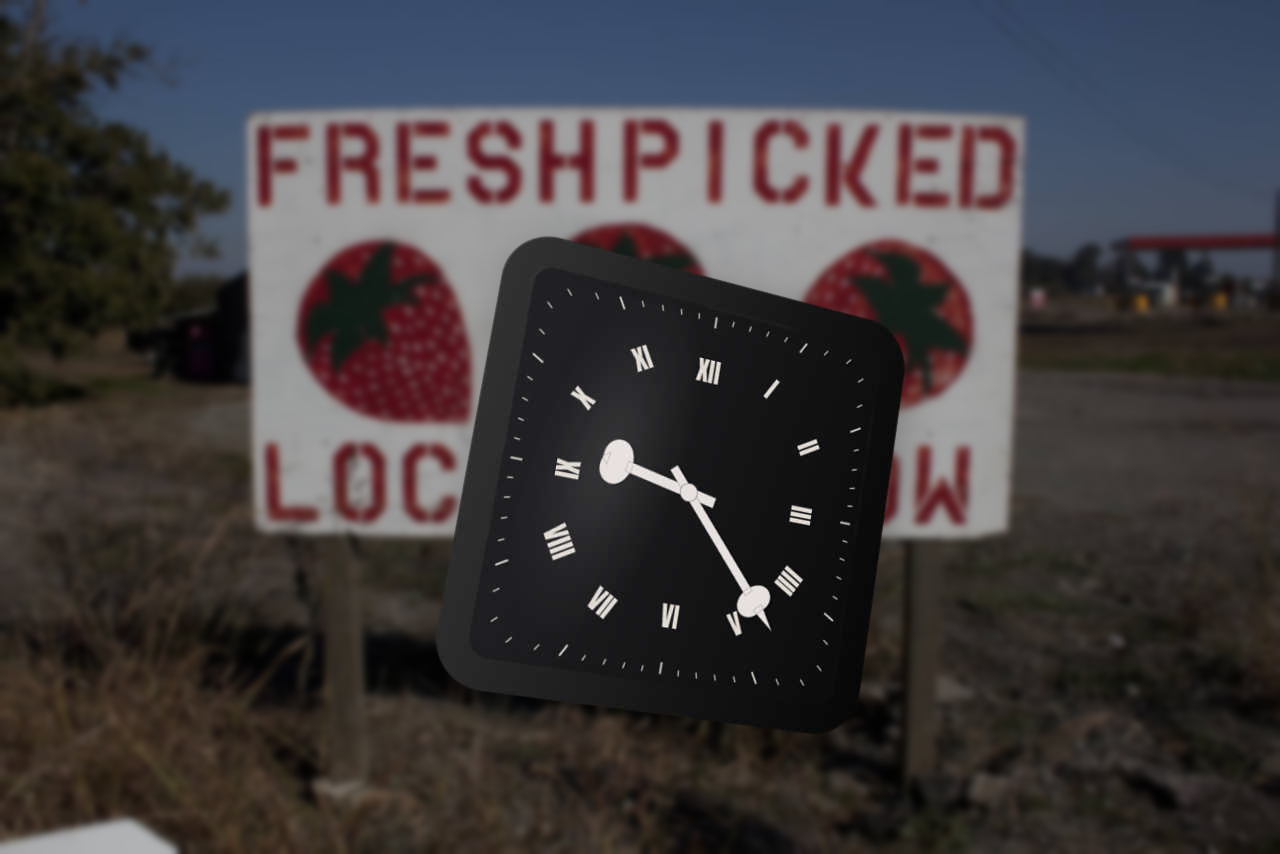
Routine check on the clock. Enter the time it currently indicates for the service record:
9:23
